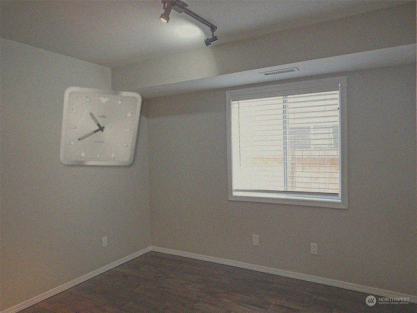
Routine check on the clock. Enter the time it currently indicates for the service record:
10:40
